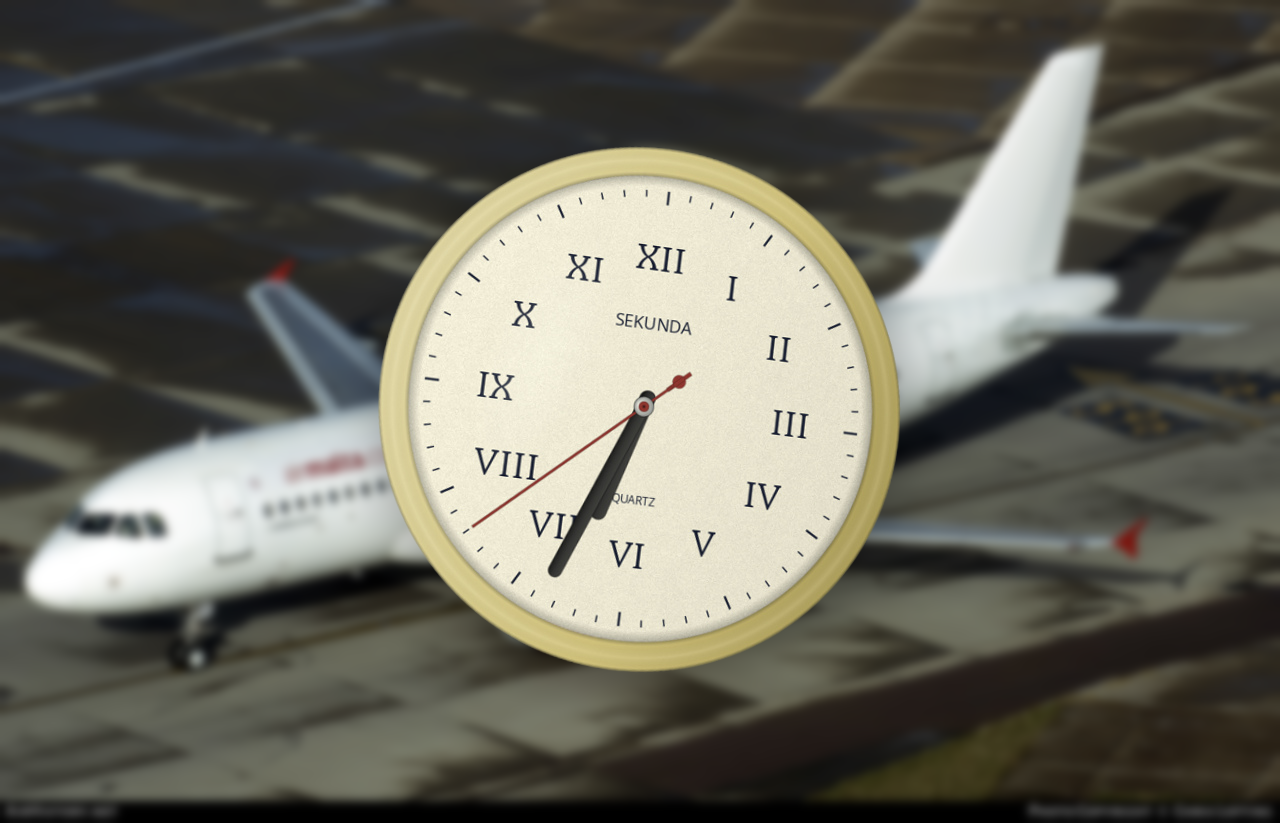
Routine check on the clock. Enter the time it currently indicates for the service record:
6:33:38
